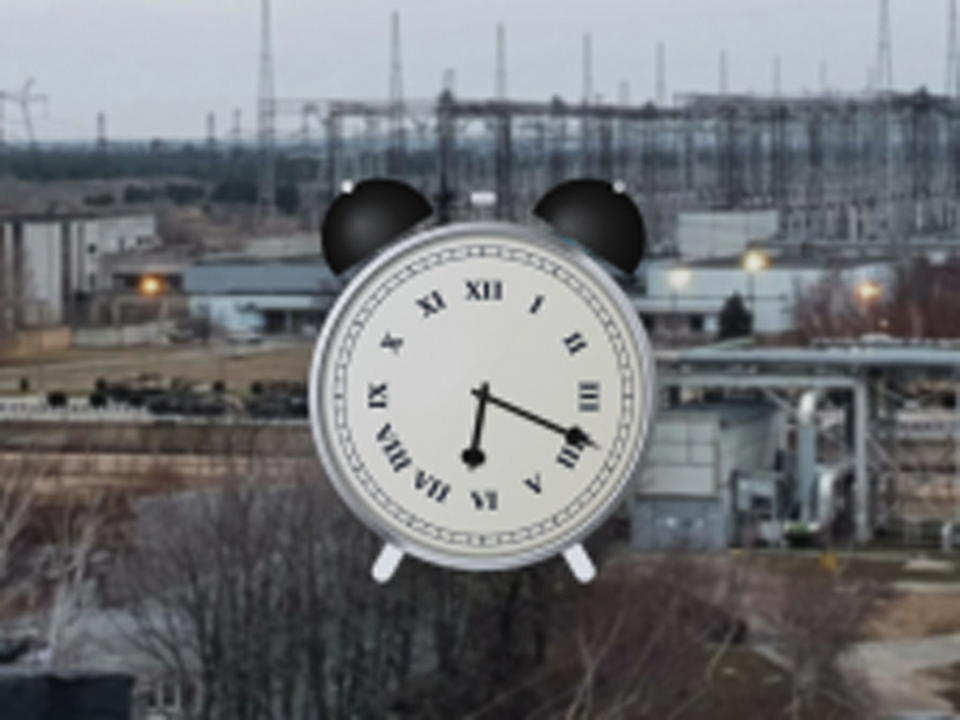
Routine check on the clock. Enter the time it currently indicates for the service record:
6:19
